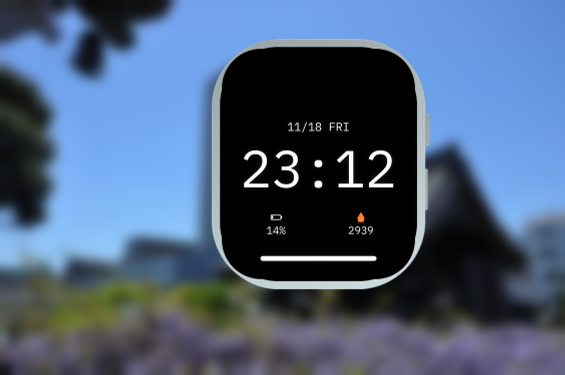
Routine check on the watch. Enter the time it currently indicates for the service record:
23:12
